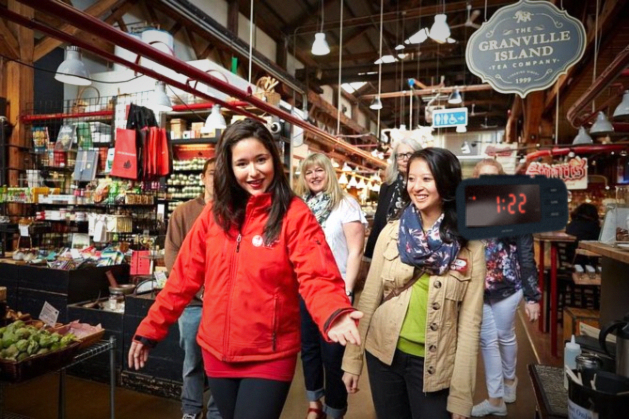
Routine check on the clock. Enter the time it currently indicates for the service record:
1:22
